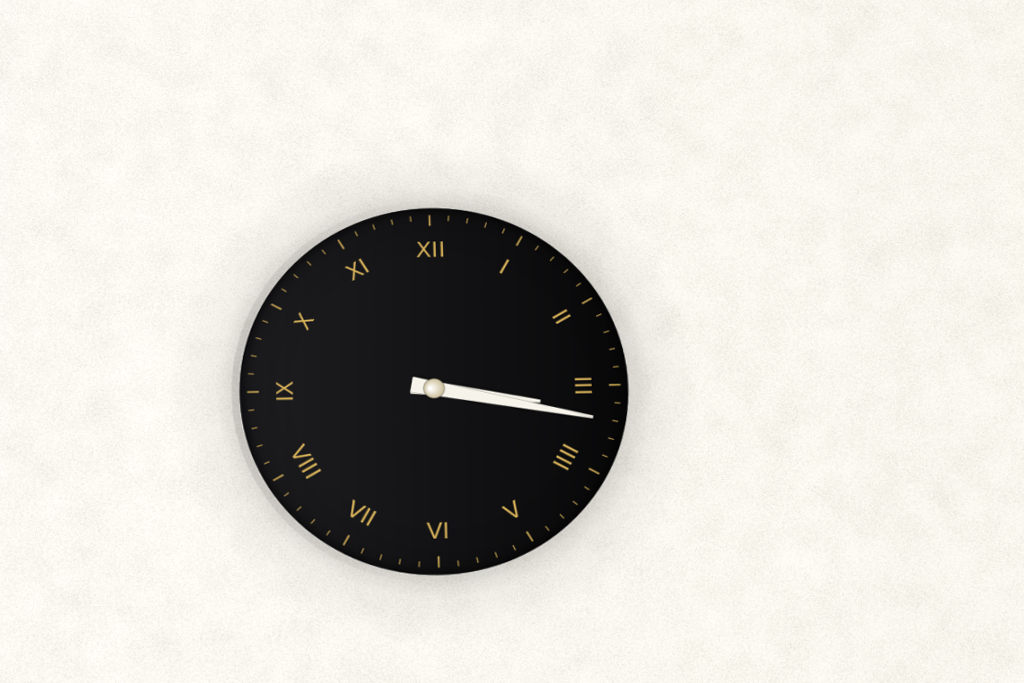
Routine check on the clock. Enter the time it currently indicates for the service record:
3:17
